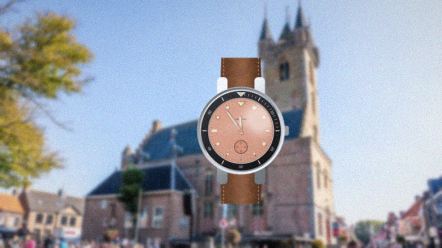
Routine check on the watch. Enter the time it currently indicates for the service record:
11:54
